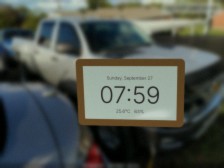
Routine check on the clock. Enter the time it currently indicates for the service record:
7:59
